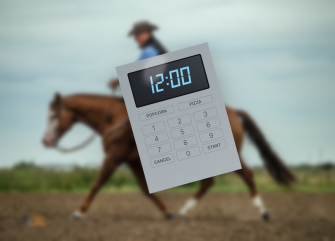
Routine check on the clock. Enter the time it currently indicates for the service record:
12:00
